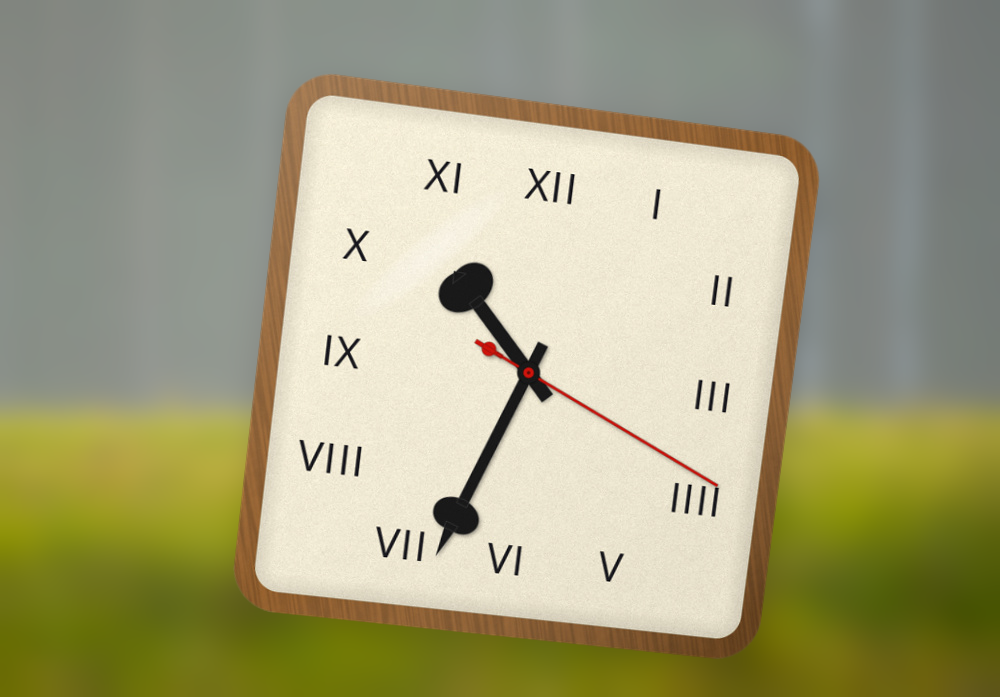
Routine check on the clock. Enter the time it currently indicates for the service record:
10:33:19
